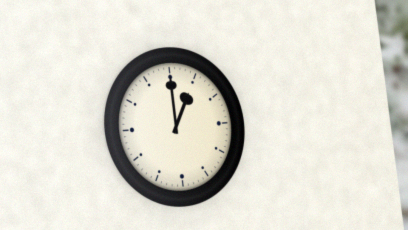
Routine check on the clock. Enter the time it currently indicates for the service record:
1:00
